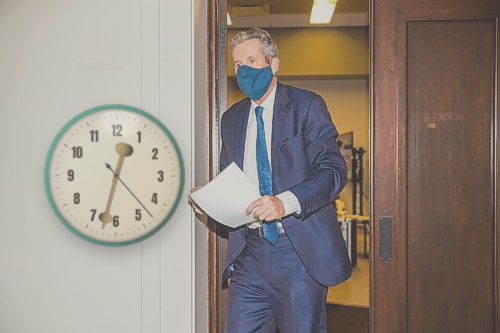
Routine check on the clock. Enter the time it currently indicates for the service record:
12:32:23
